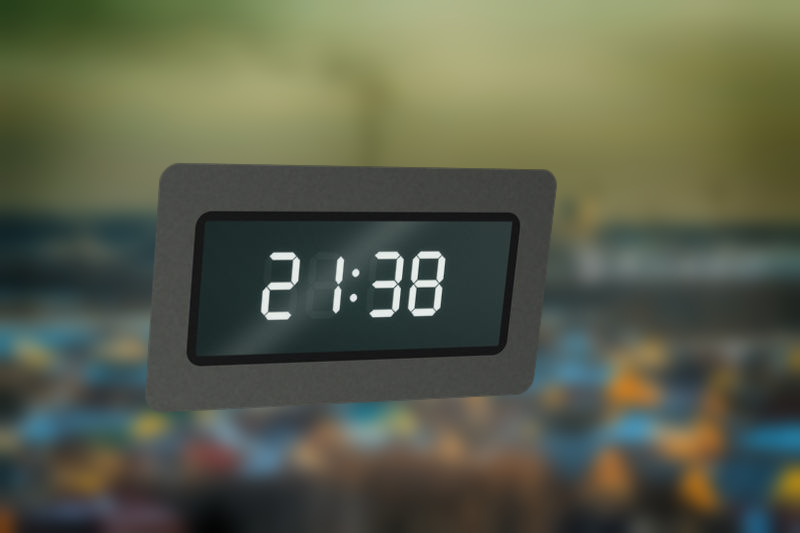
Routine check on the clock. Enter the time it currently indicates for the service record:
21:38
